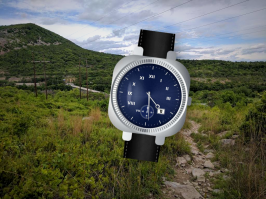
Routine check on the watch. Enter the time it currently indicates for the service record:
4:29
